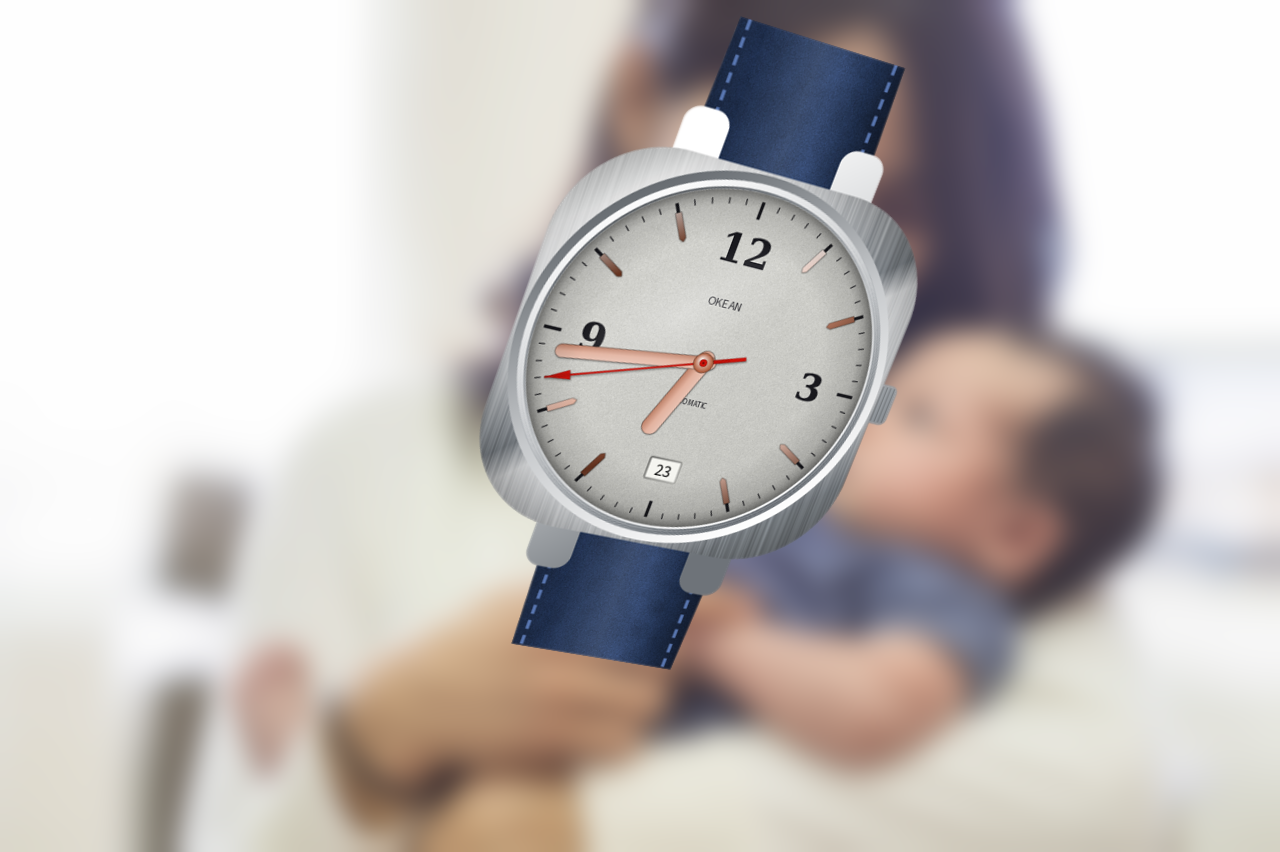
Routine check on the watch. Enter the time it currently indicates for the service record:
6:43:42
